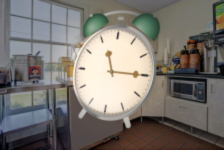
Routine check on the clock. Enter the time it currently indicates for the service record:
11:15
